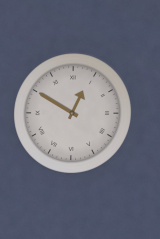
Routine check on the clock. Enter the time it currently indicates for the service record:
12:50
